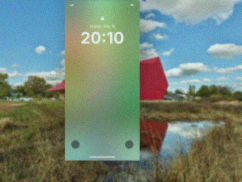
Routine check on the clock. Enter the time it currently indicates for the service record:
20:10
